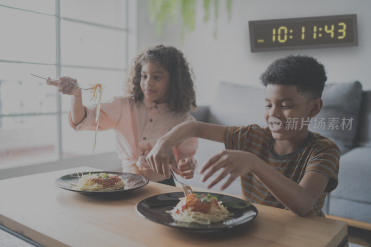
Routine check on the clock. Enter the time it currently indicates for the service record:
10:11:43
